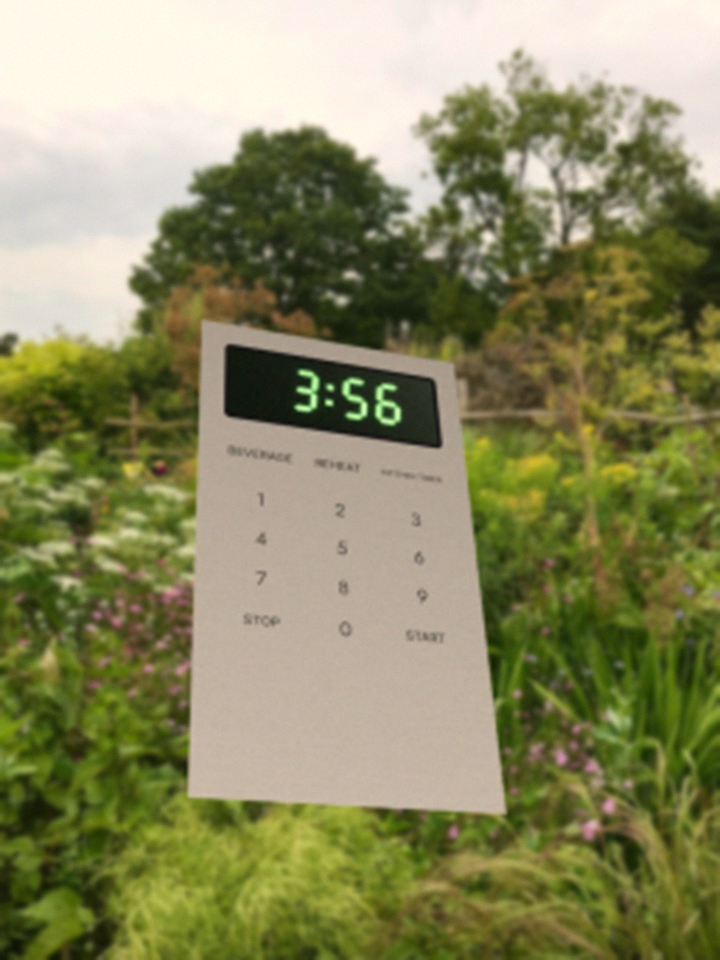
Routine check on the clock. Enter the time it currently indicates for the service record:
3:56
